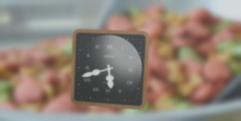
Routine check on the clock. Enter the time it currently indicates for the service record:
5:42
